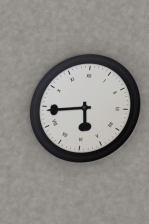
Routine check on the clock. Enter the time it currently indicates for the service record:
5:44
